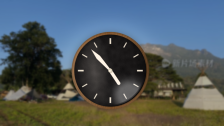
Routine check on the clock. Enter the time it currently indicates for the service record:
4:53
